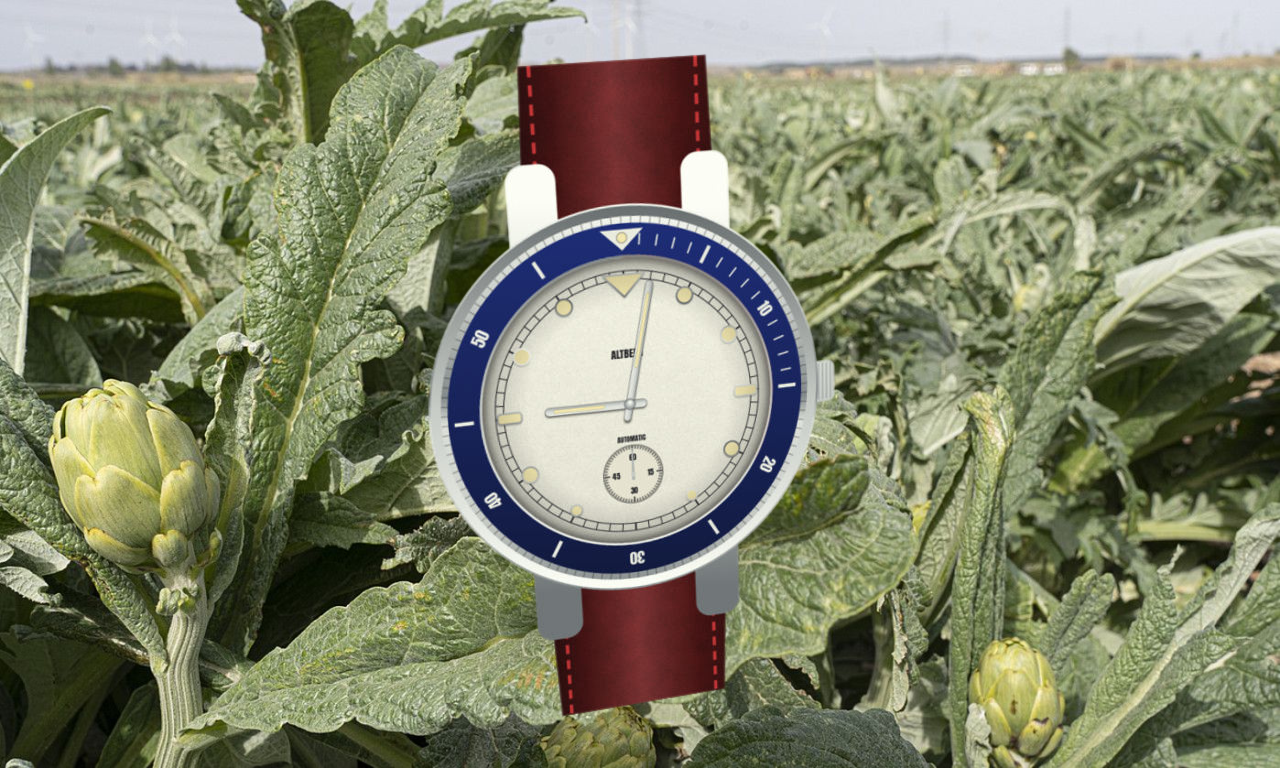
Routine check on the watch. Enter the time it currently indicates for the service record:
9:02
